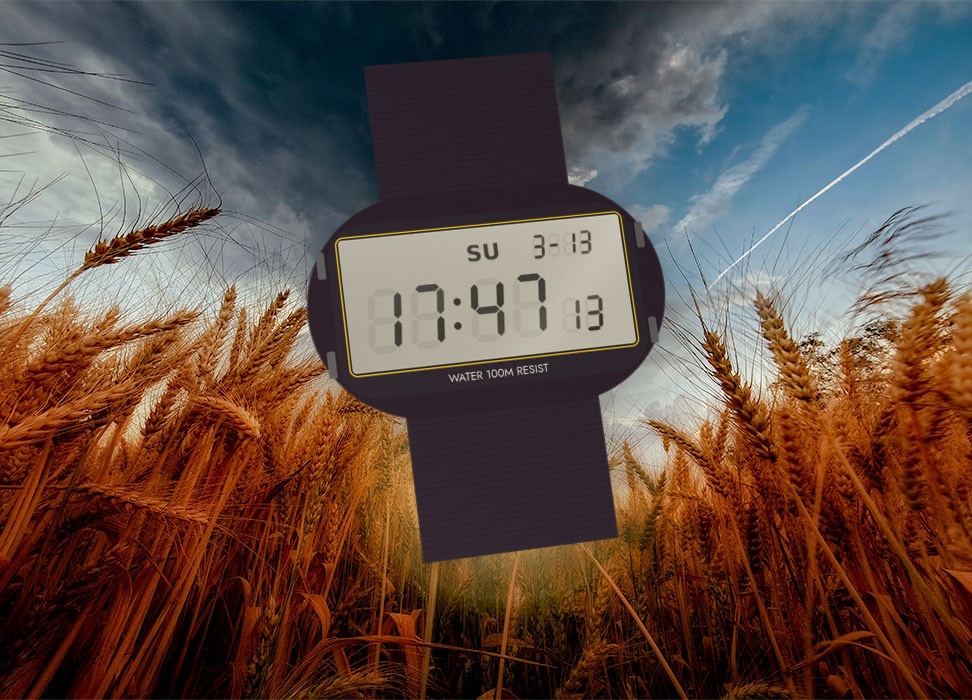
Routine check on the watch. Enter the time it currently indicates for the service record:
17:47:13
